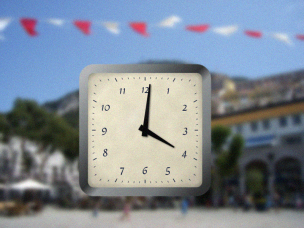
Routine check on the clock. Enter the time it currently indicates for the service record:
4:01
